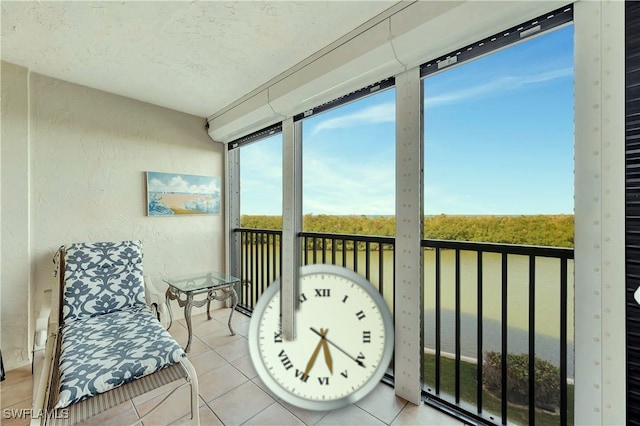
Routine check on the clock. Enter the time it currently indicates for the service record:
5:34:21
